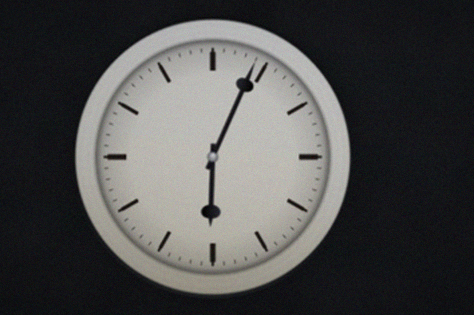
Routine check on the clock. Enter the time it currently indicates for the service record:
6:04
